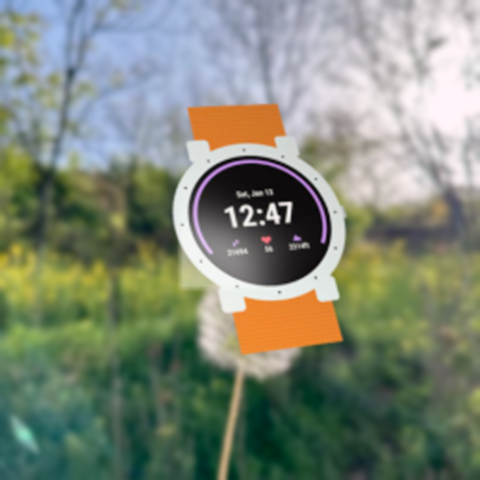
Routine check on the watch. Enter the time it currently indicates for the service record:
12:47
